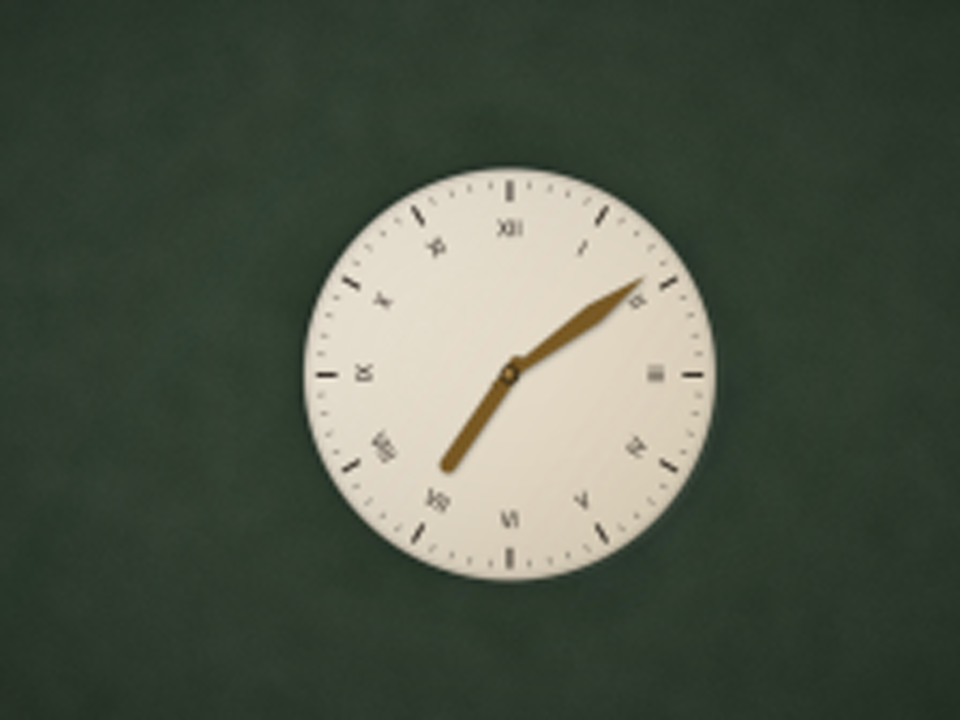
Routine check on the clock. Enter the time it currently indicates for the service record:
7:09
